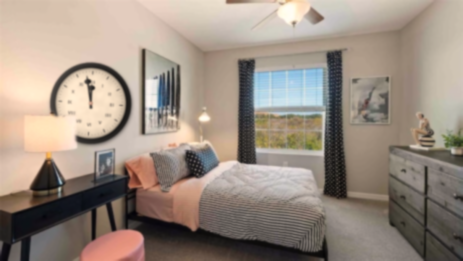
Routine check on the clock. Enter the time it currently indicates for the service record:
11:58
